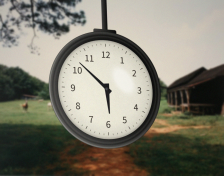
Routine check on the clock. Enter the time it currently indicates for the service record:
5:52
